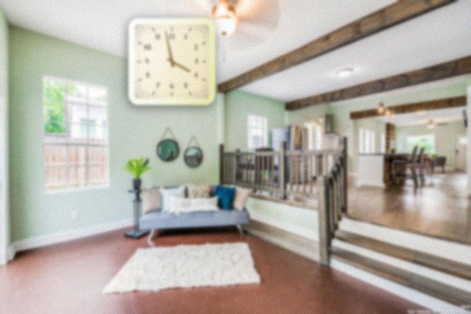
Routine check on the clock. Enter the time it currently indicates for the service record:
3:58
